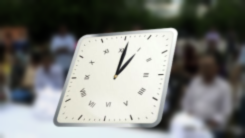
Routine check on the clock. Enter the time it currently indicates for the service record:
1:01
